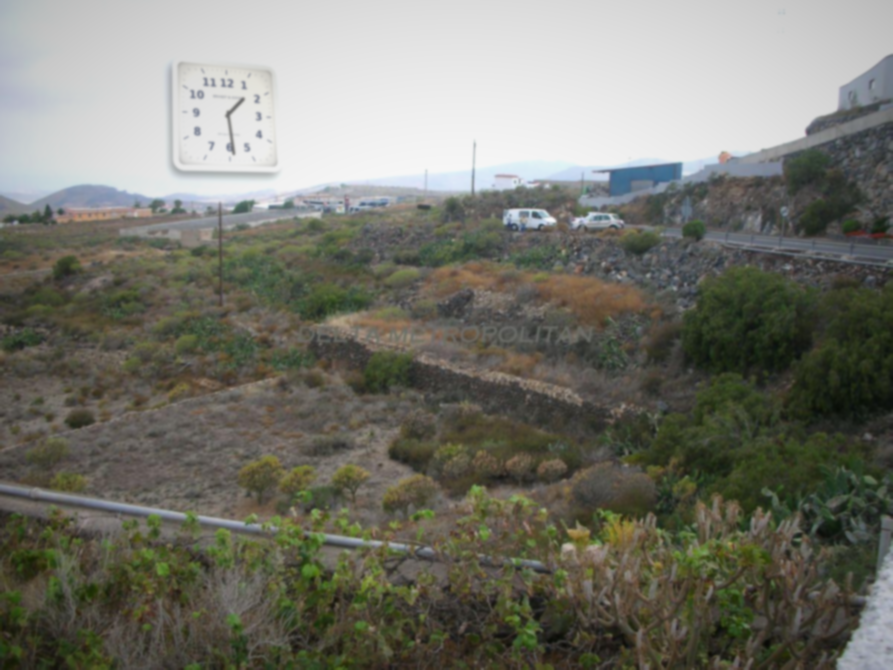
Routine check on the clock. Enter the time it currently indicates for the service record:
1:29
